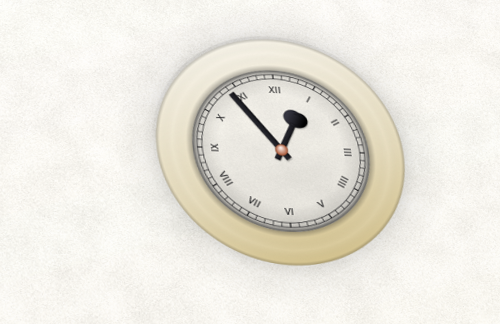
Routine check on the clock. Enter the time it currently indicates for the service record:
12:54
